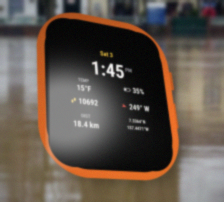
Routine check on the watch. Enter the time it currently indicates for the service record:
1:45
